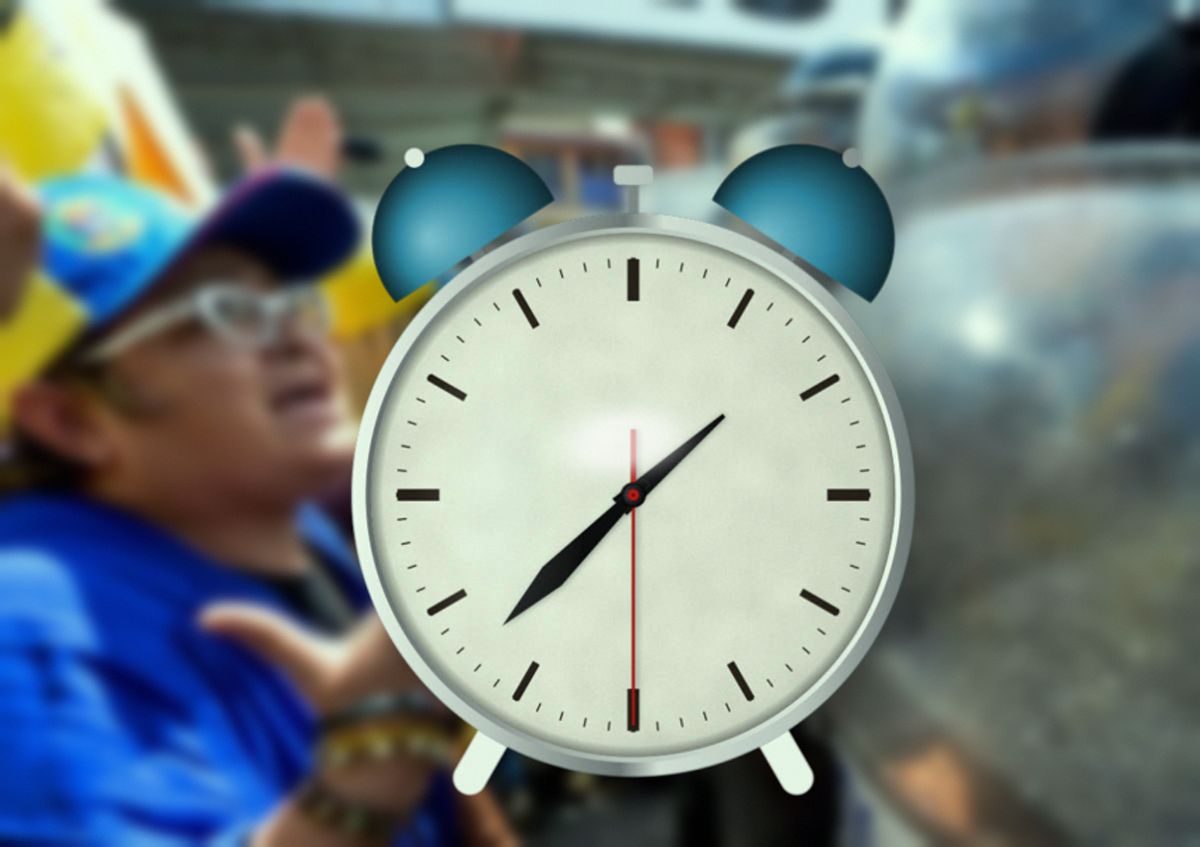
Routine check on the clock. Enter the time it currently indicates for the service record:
1:37:30
